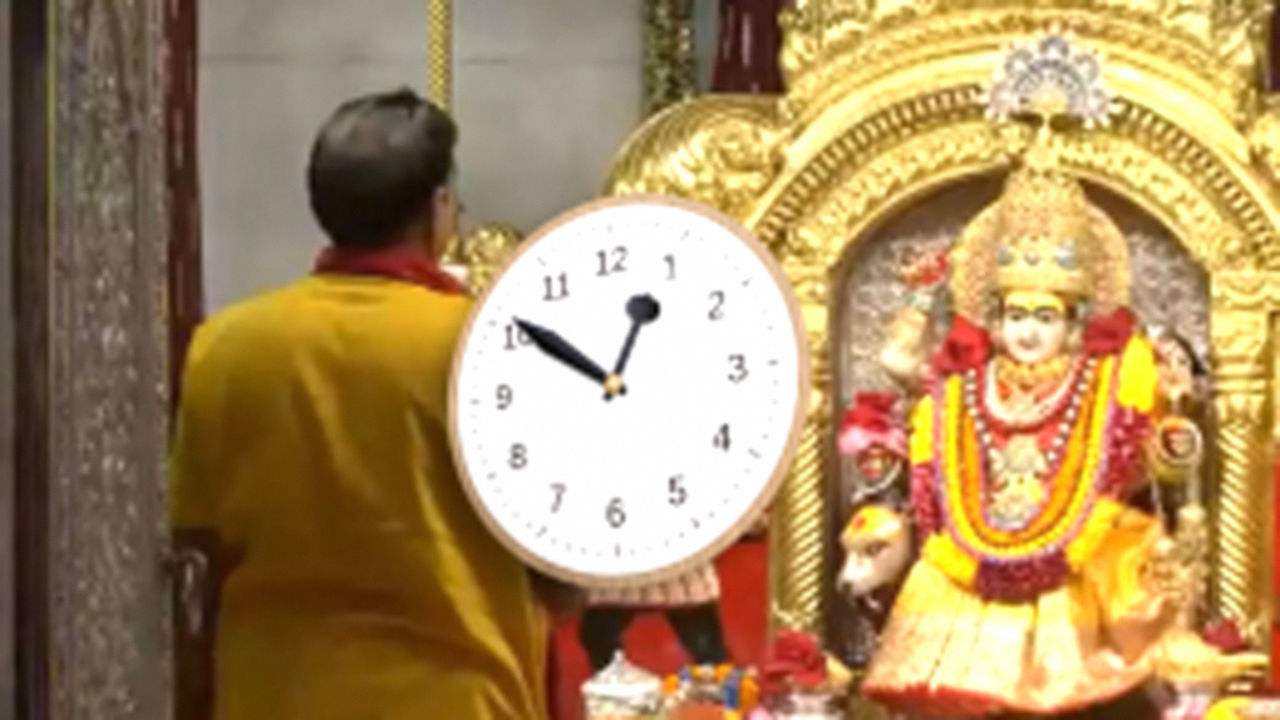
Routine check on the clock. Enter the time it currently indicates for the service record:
12:51
